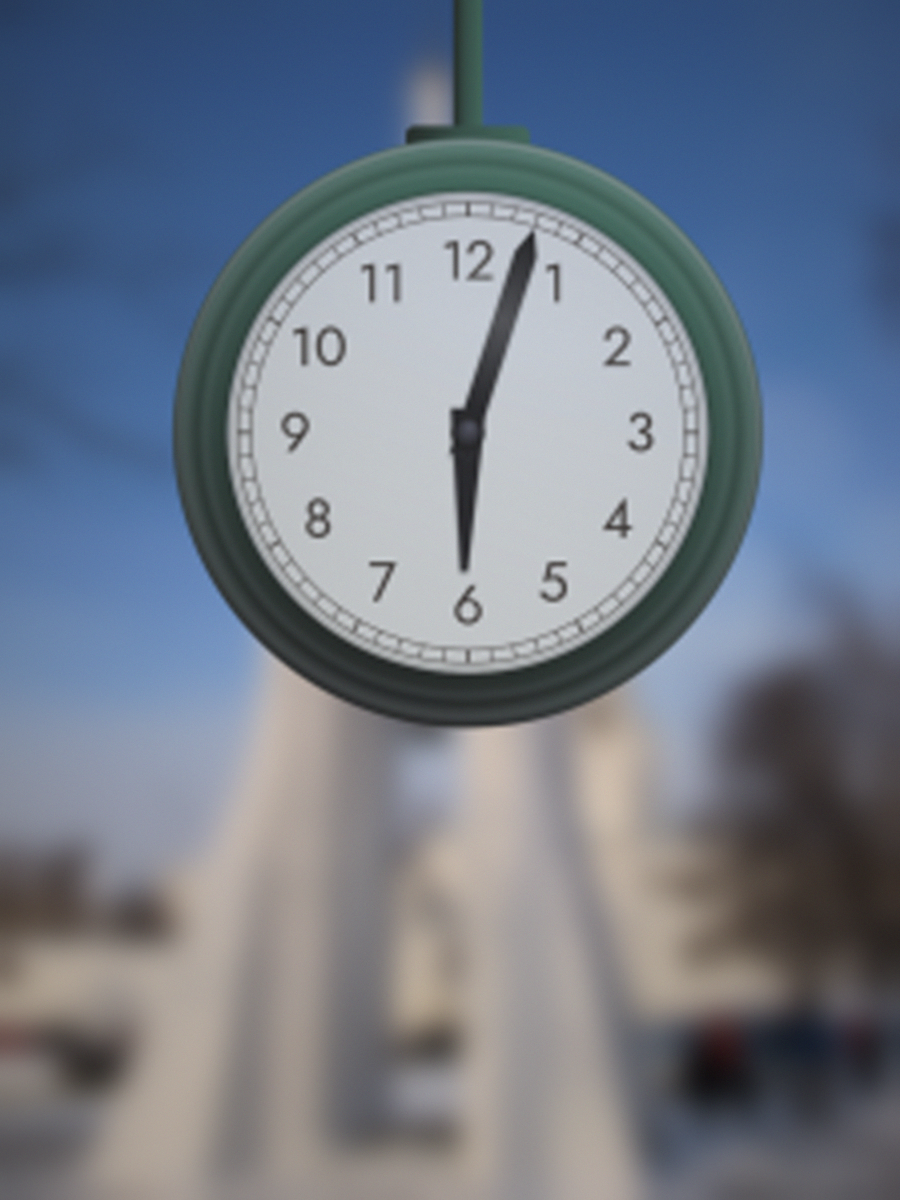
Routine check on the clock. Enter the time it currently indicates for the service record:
6:03
